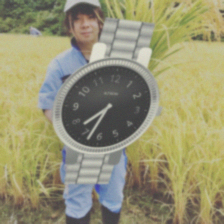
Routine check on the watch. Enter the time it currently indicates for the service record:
7:33
